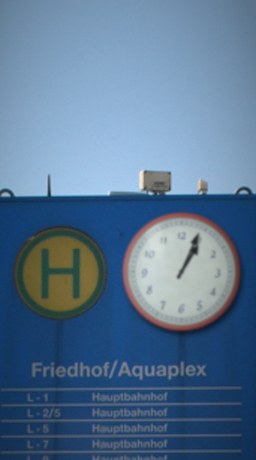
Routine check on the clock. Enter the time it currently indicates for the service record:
1:04
